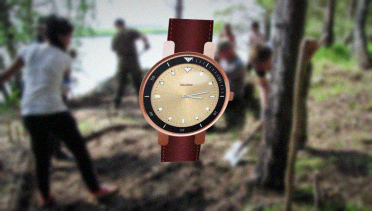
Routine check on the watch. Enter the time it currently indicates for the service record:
3:13
